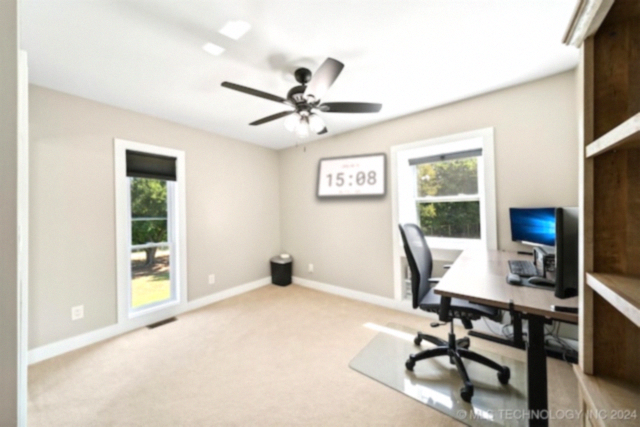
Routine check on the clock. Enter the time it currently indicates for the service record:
15:08
